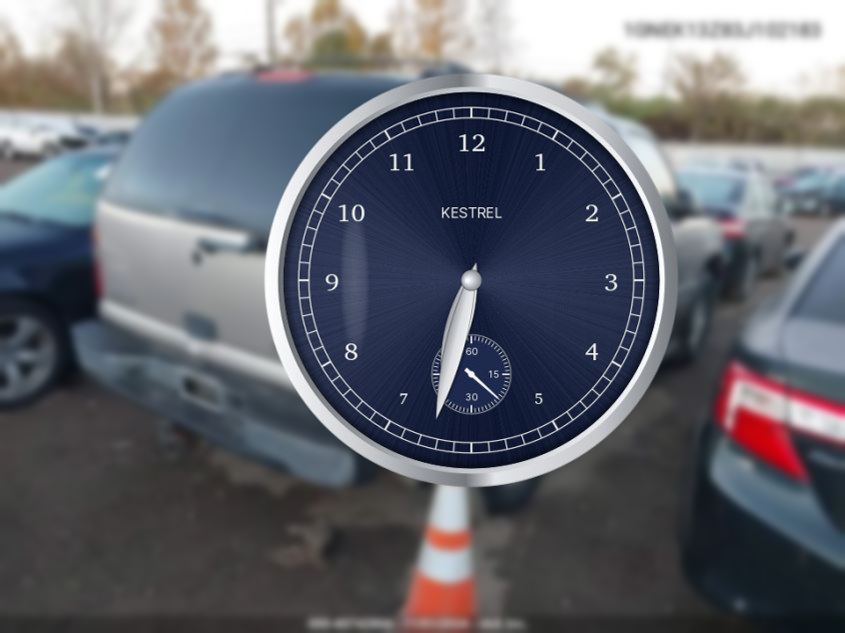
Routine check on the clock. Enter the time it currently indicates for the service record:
6:32:22
